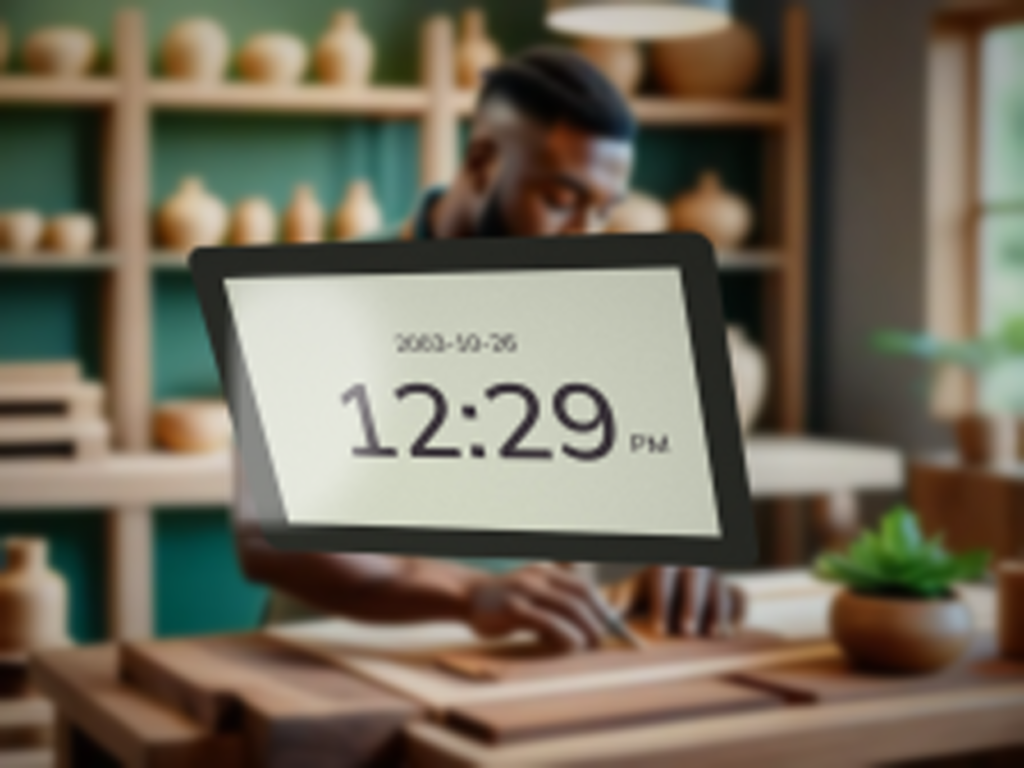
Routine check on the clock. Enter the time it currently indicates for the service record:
12:29
